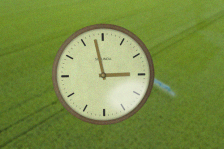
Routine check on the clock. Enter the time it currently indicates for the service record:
2:58
